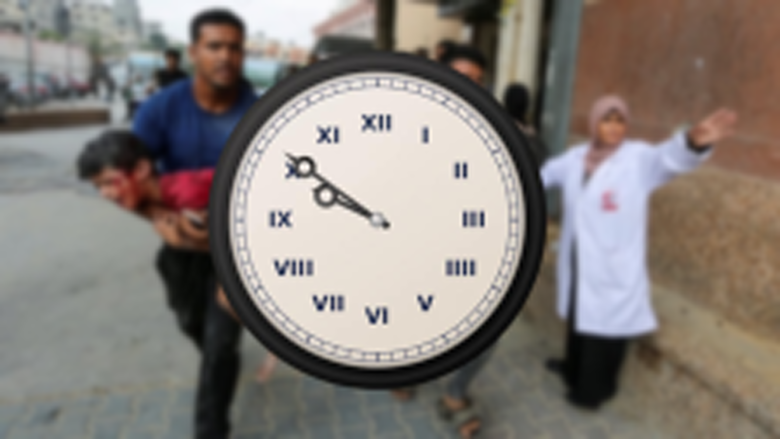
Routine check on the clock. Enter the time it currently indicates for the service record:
9:51
